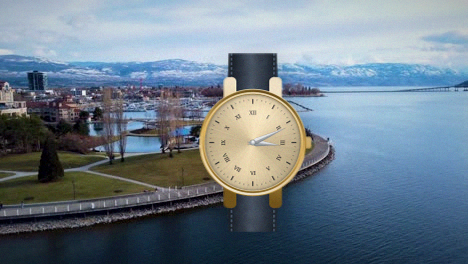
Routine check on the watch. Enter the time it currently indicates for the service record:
3:11
